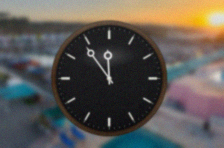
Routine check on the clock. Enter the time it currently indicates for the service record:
11:54
